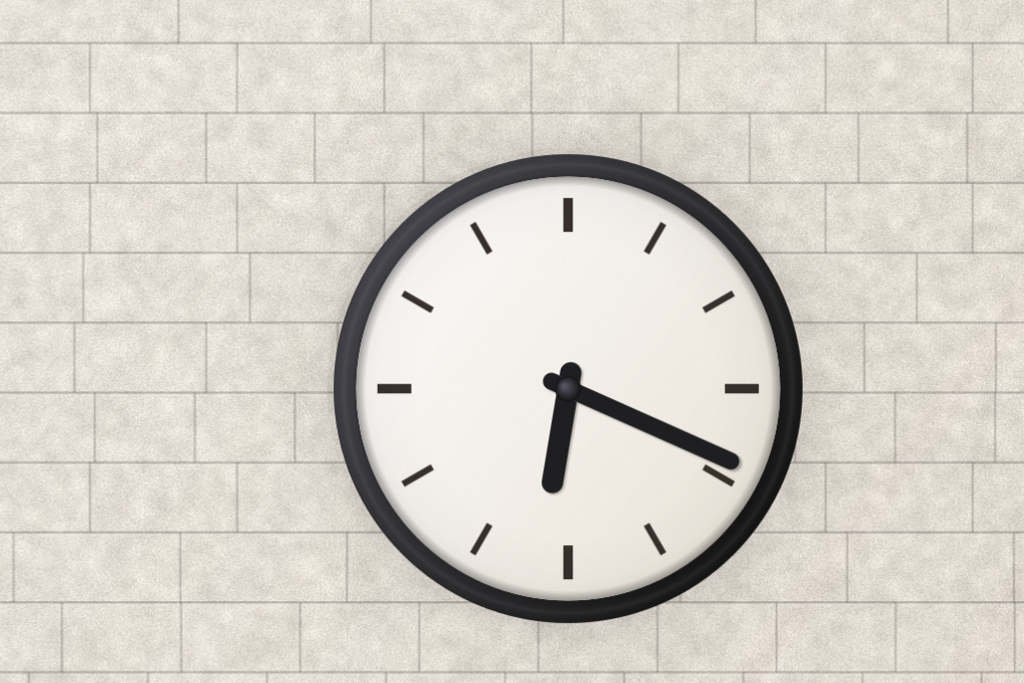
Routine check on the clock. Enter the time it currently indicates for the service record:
6:19
